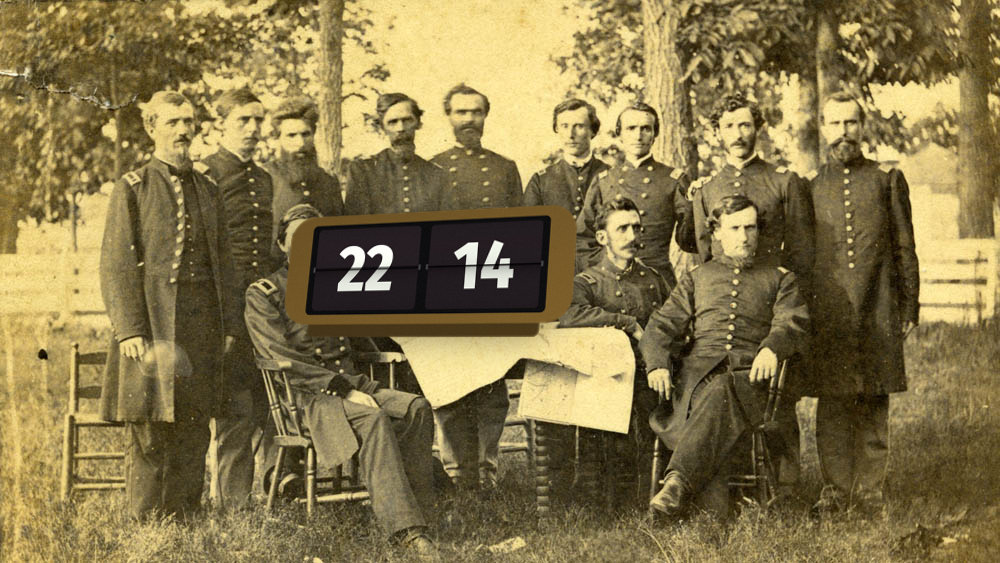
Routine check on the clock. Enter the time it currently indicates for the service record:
22:14
